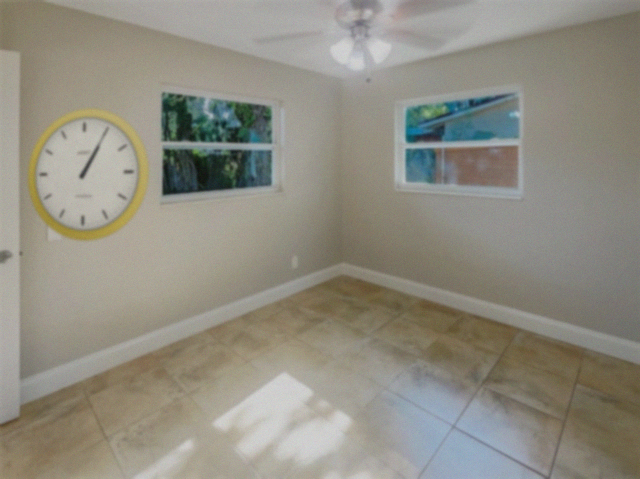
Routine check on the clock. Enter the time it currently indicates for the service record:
1:05
